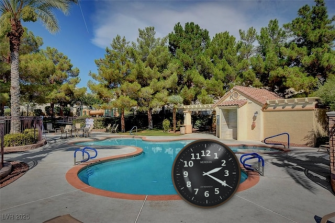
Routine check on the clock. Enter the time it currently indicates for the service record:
2:20
